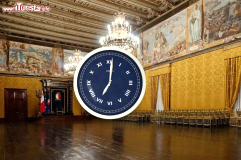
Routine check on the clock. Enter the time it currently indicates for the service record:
7:01
